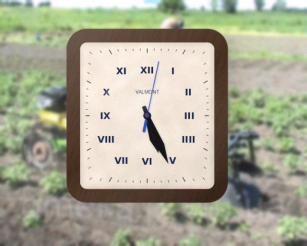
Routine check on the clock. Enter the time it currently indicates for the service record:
5:26:02
